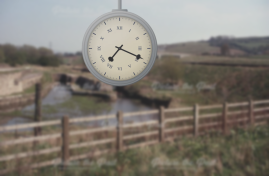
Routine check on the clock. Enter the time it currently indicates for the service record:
7:19
